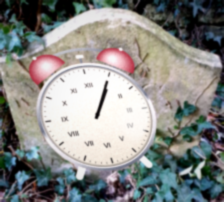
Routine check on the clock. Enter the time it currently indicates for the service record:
1:05
